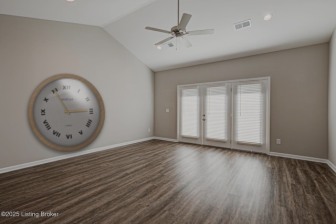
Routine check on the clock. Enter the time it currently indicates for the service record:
2:55
